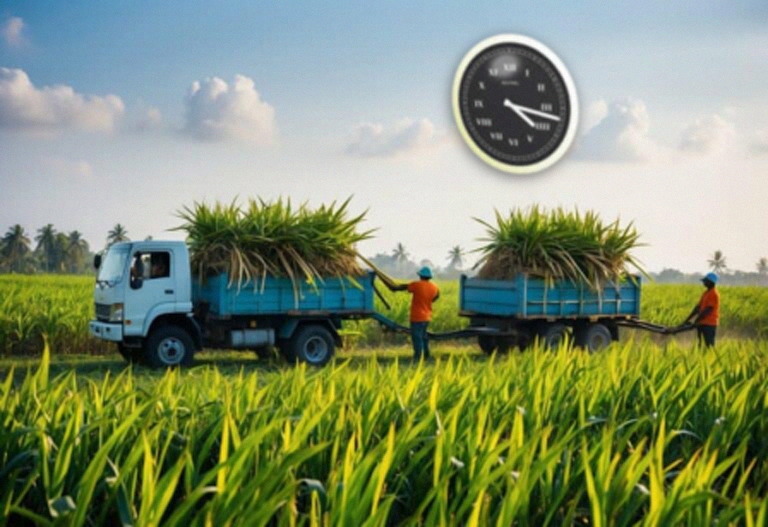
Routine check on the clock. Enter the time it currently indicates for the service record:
4:17
